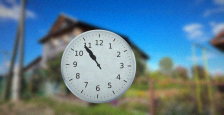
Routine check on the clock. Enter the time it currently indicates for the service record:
10:54
